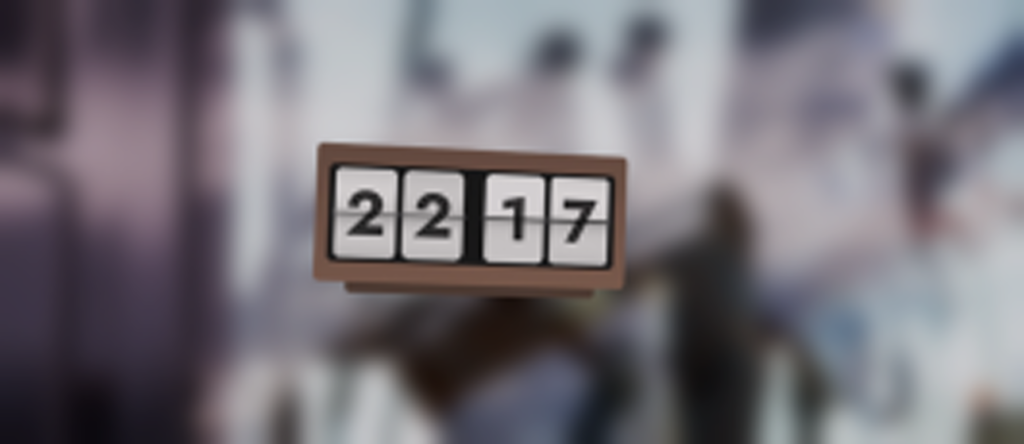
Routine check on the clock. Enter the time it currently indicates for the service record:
22:17
